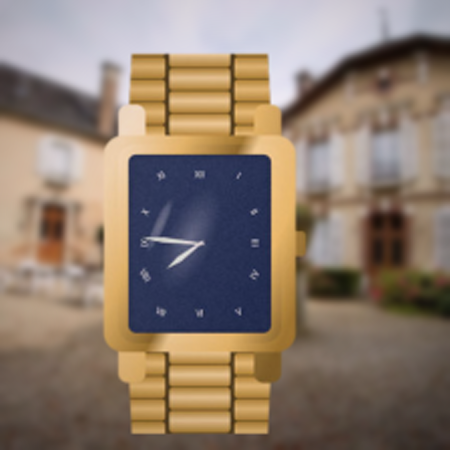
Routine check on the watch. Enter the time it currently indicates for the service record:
7:46
